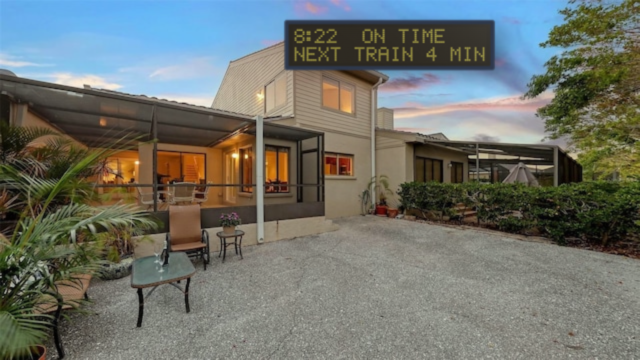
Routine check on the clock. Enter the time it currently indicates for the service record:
8:22
